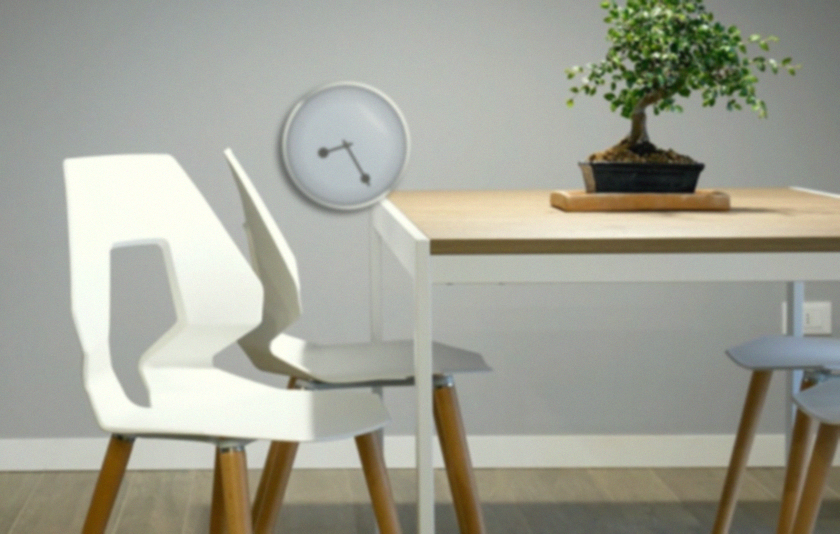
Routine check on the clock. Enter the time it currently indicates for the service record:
8:25
